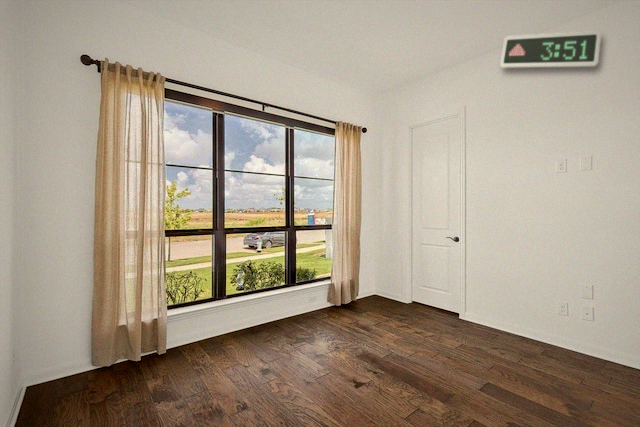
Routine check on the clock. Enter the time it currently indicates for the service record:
3:51
